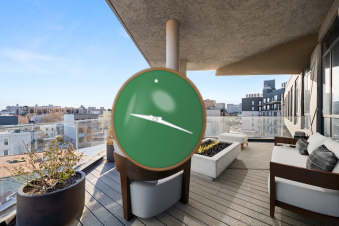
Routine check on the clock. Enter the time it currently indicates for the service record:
9:18
